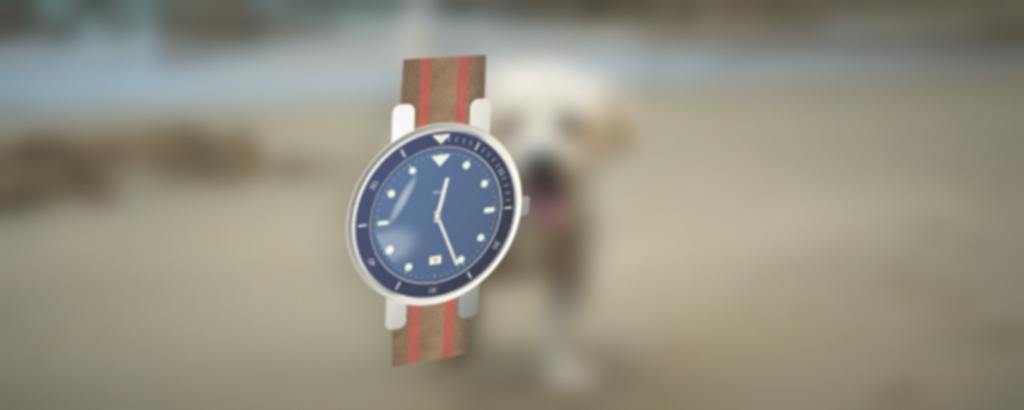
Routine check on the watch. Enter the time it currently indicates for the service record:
12:26
